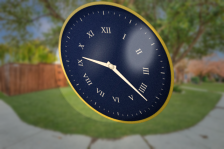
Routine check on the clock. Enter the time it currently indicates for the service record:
9:22
